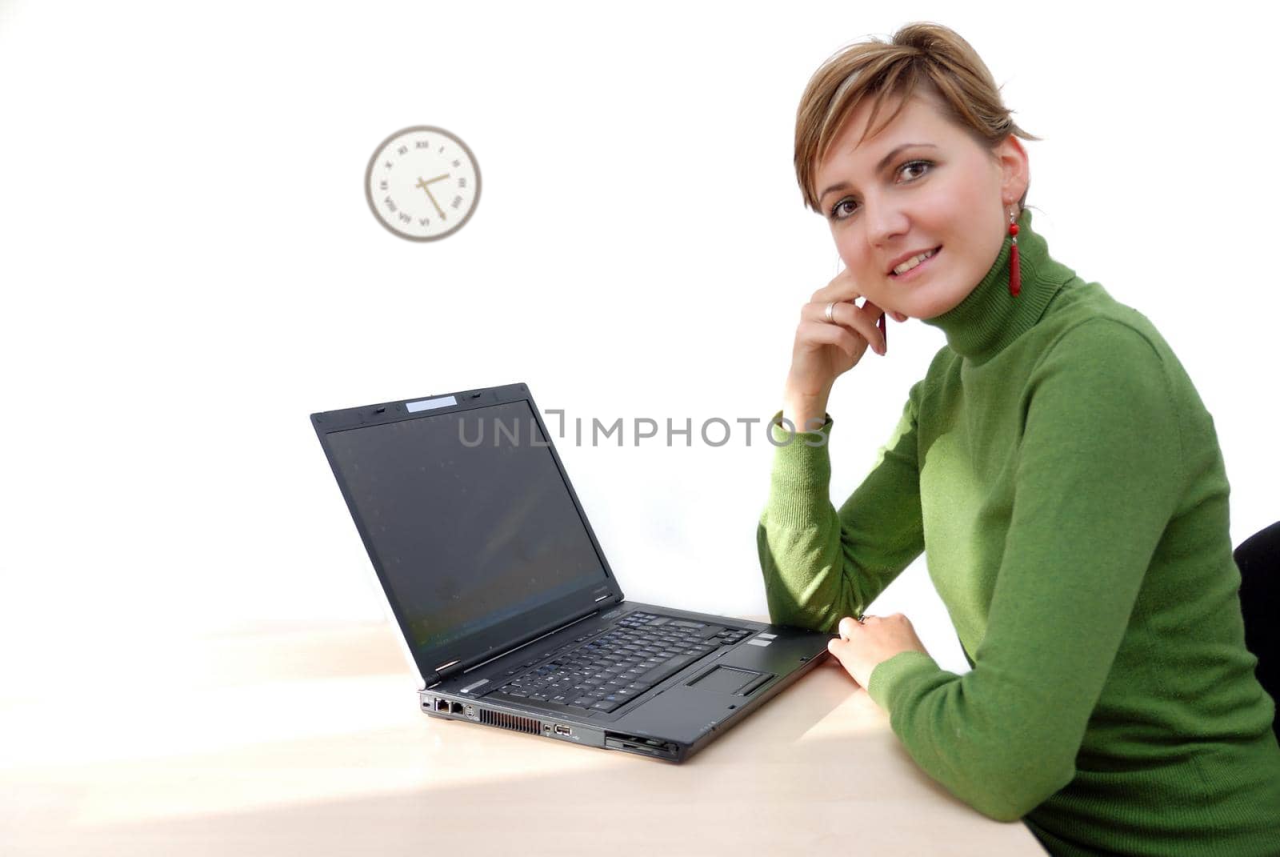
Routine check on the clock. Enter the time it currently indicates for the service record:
2:25
